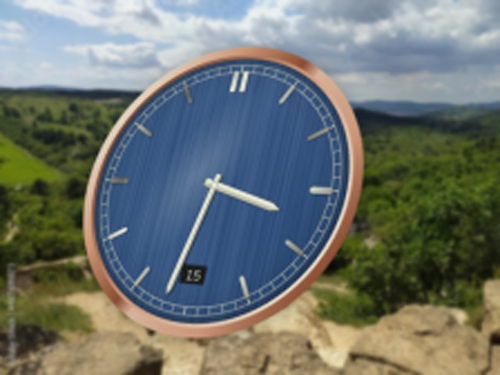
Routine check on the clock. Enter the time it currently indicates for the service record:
3:32
